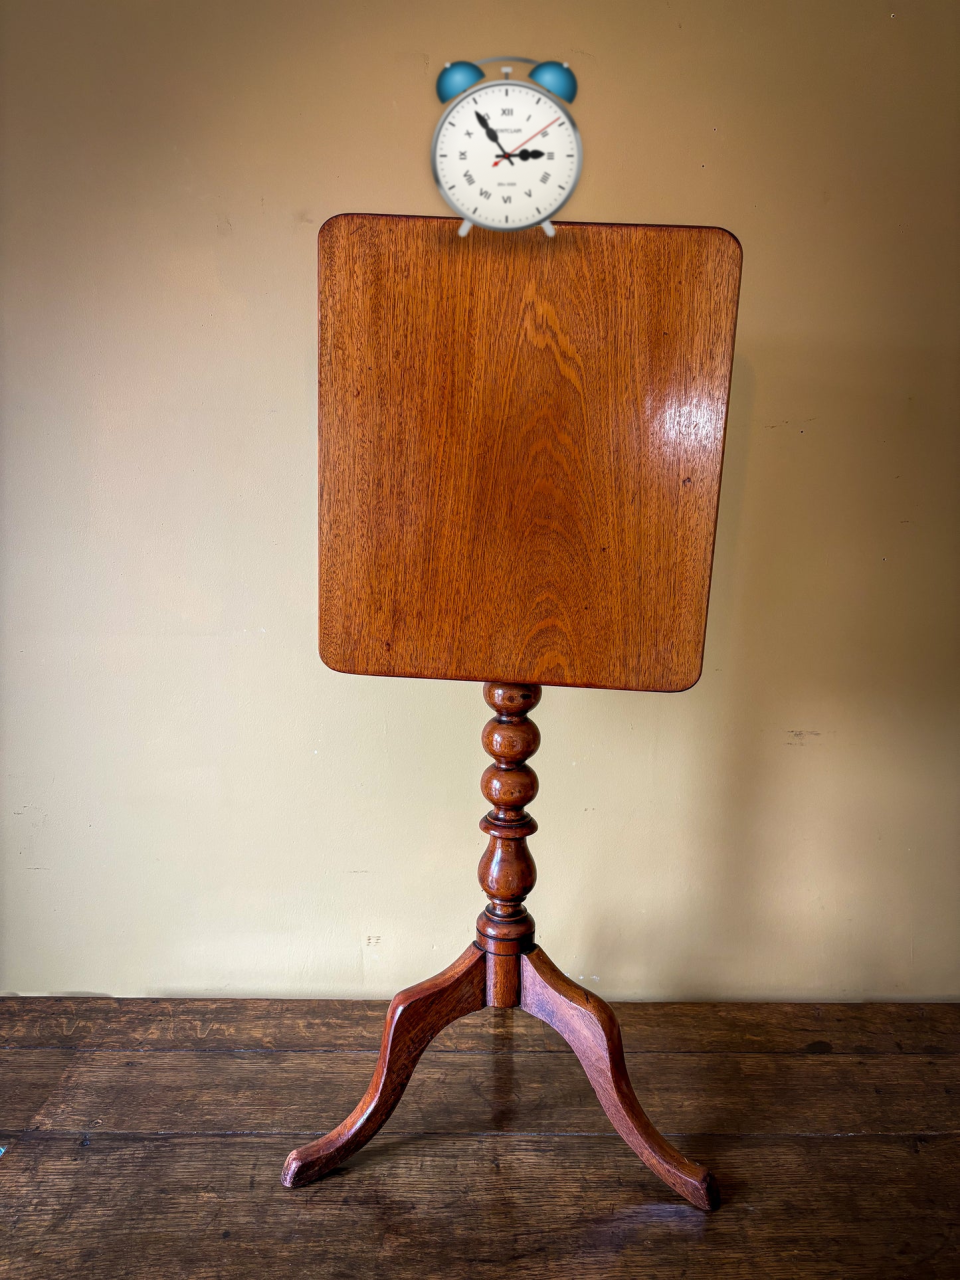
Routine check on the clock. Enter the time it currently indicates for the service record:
2:54:09
